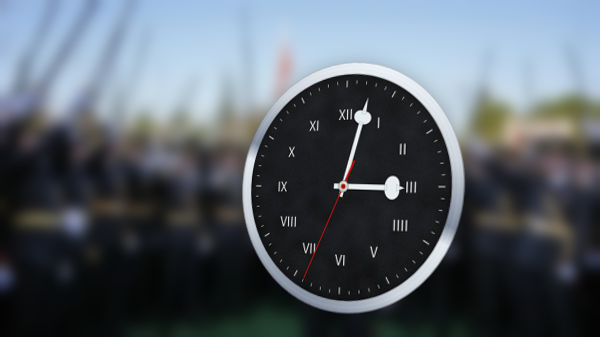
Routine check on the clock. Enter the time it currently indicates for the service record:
3:02:34
